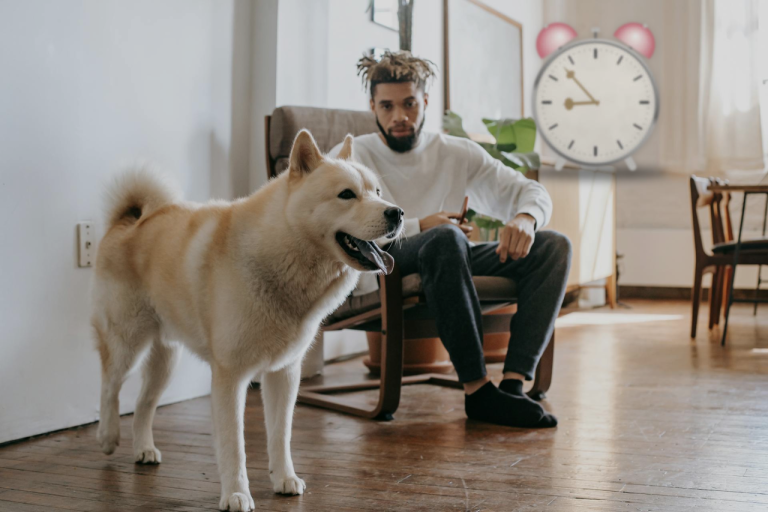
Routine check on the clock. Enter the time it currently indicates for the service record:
8:53
